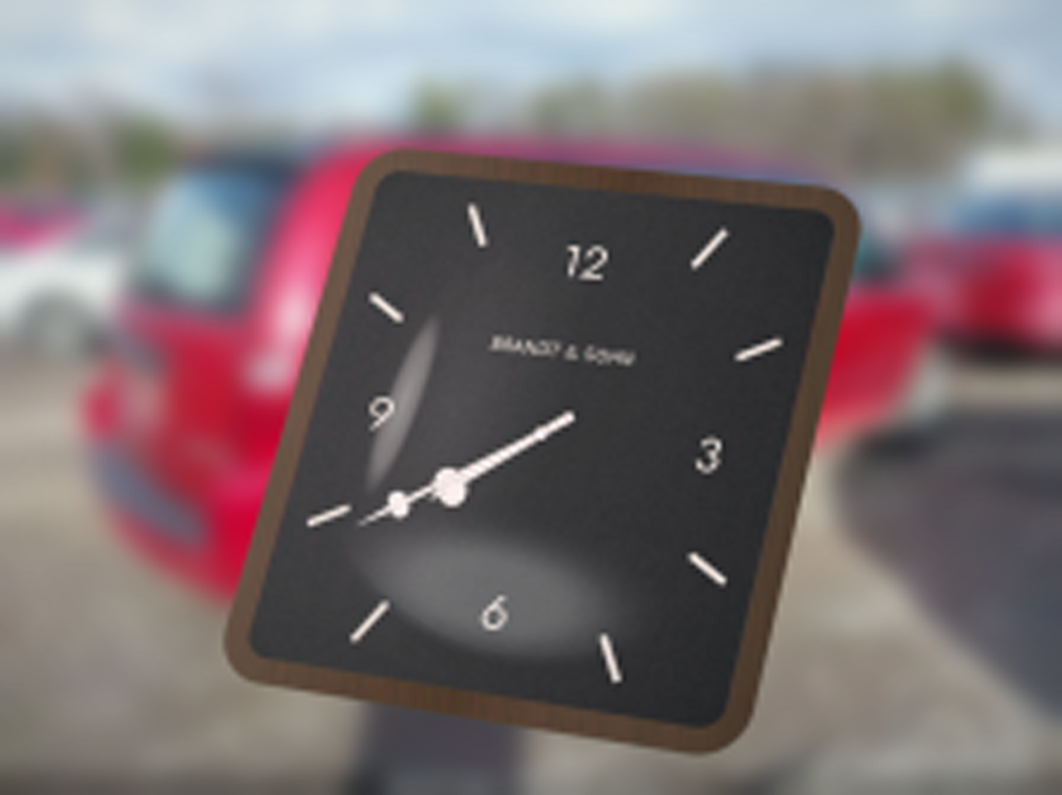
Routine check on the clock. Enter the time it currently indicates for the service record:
7:39
